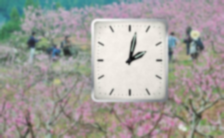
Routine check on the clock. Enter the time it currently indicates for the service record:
2:02
